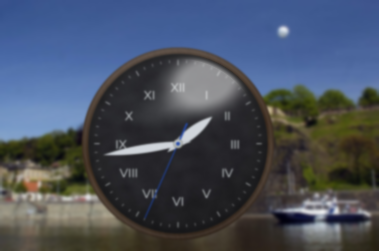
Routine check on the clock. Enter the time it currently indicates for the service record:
1:43:34
